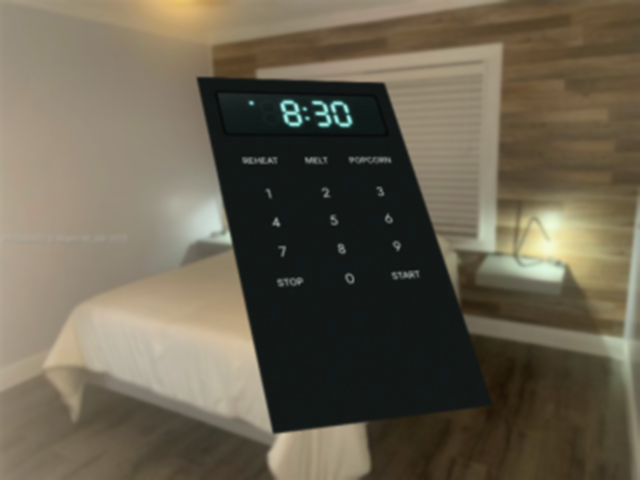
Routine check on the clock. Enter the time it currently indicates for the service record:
8:30
